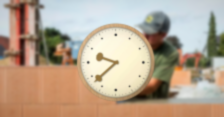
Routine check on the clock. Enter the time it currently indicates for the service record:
9:38
